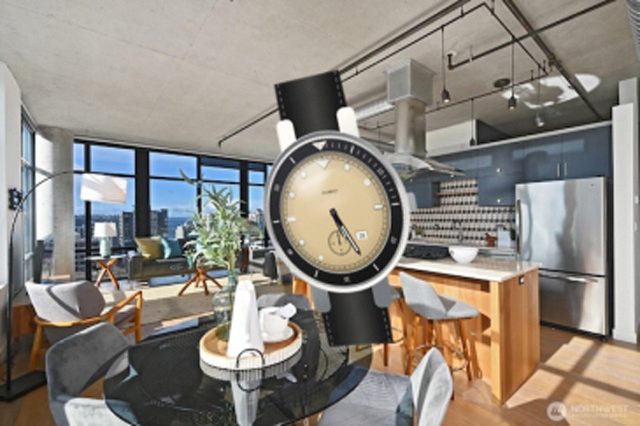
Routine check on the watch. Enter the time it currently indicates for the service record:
5:26
